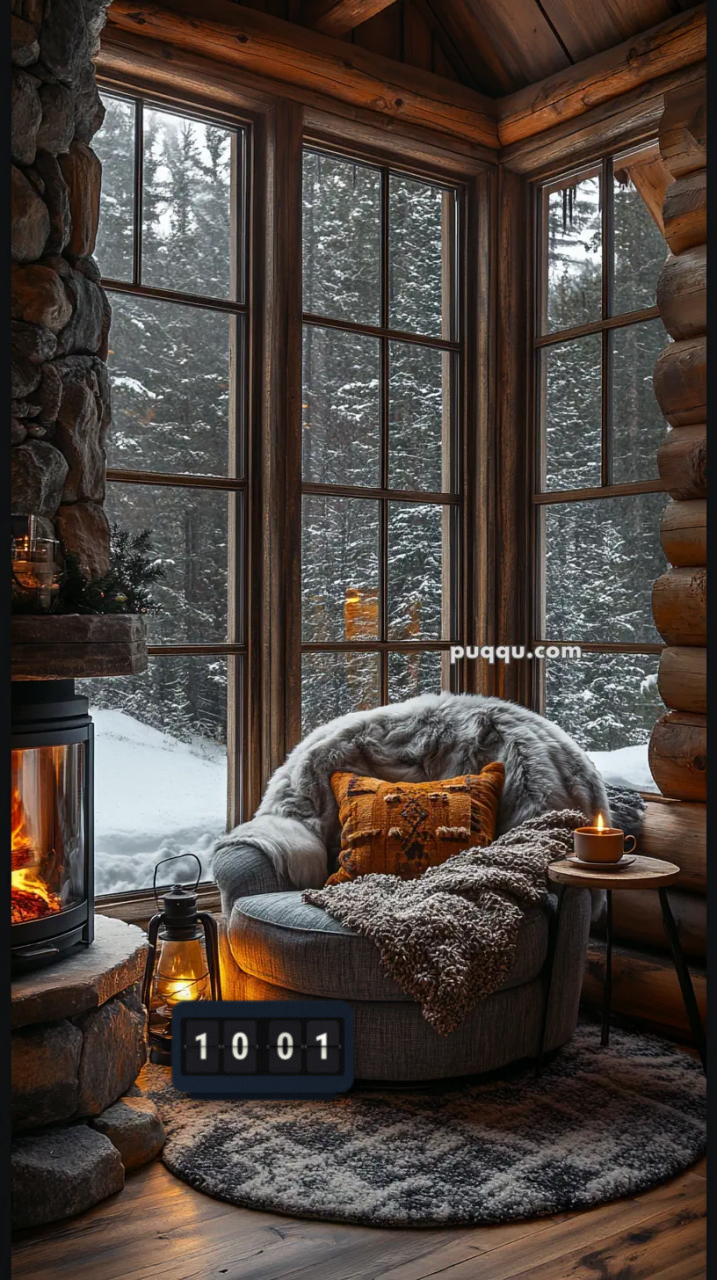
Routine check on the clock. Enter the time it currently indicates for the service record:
10:01
